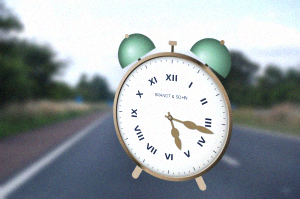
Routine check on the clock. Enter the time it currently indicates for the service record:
5:17
